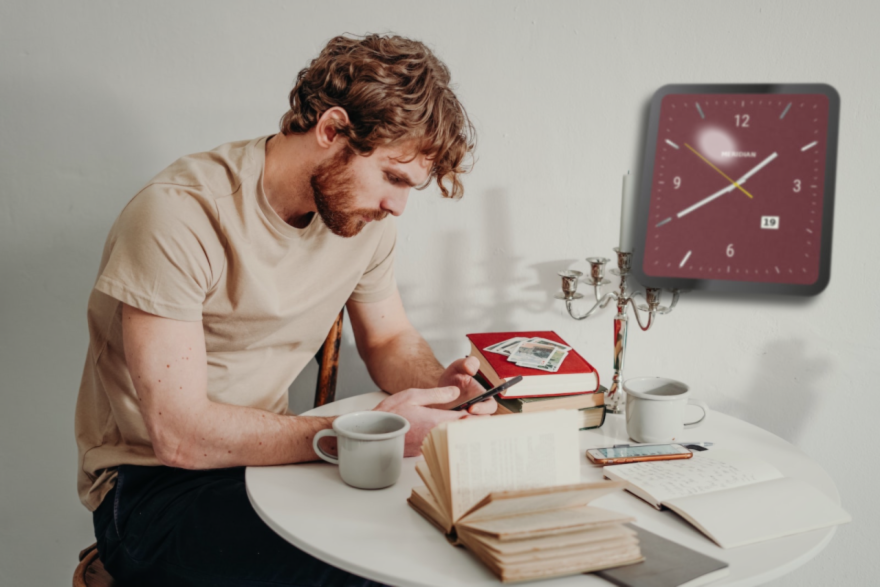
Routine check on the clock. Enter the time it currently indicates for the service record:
1:39:51
